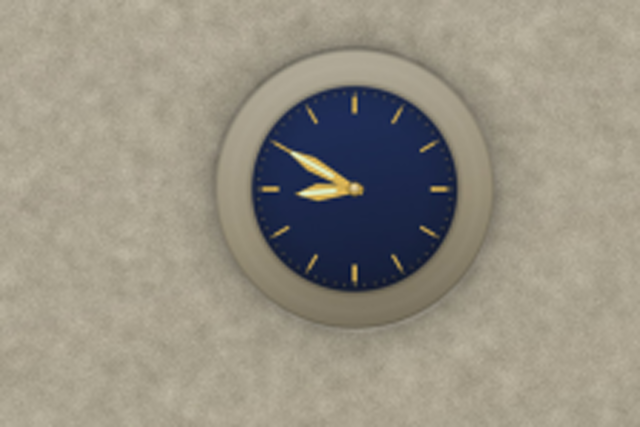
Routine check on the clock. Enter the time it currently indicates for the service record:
8:50
